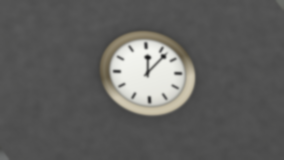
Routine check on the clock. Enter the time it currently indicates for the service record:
12:07
